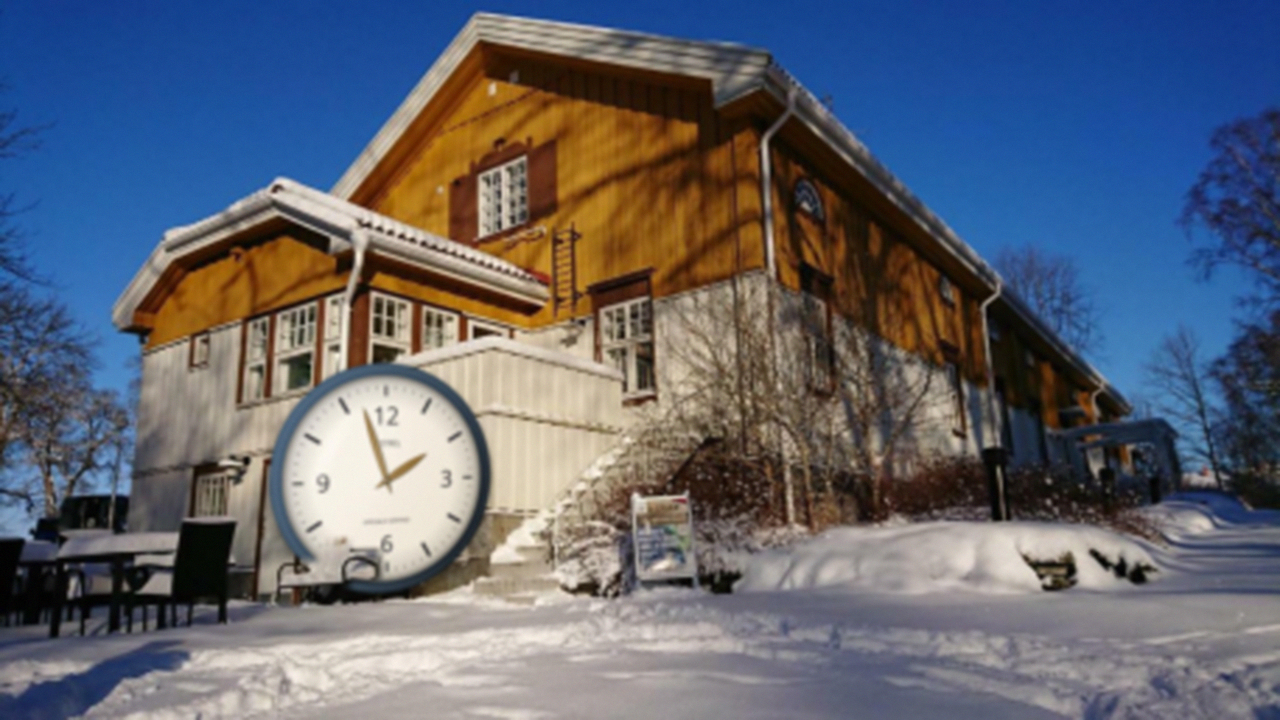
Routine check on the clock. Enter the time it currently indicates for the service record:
1:57
